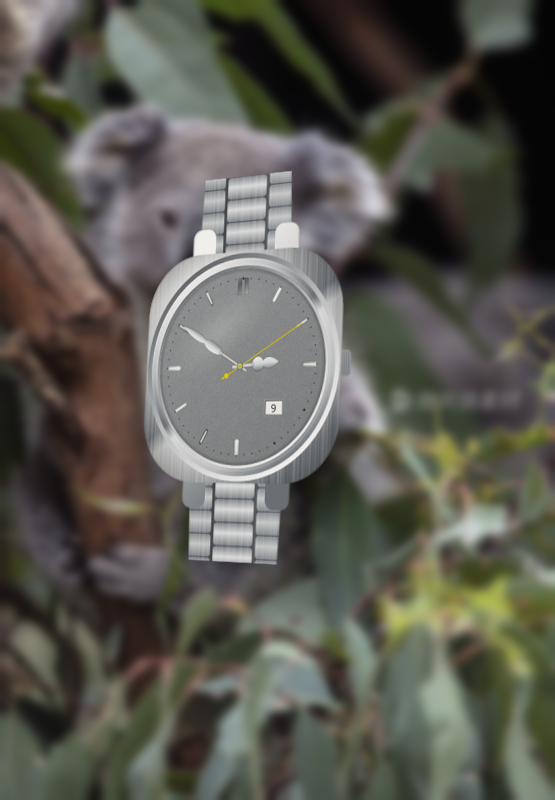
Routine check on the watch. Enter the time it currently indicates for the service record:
2:50:10
